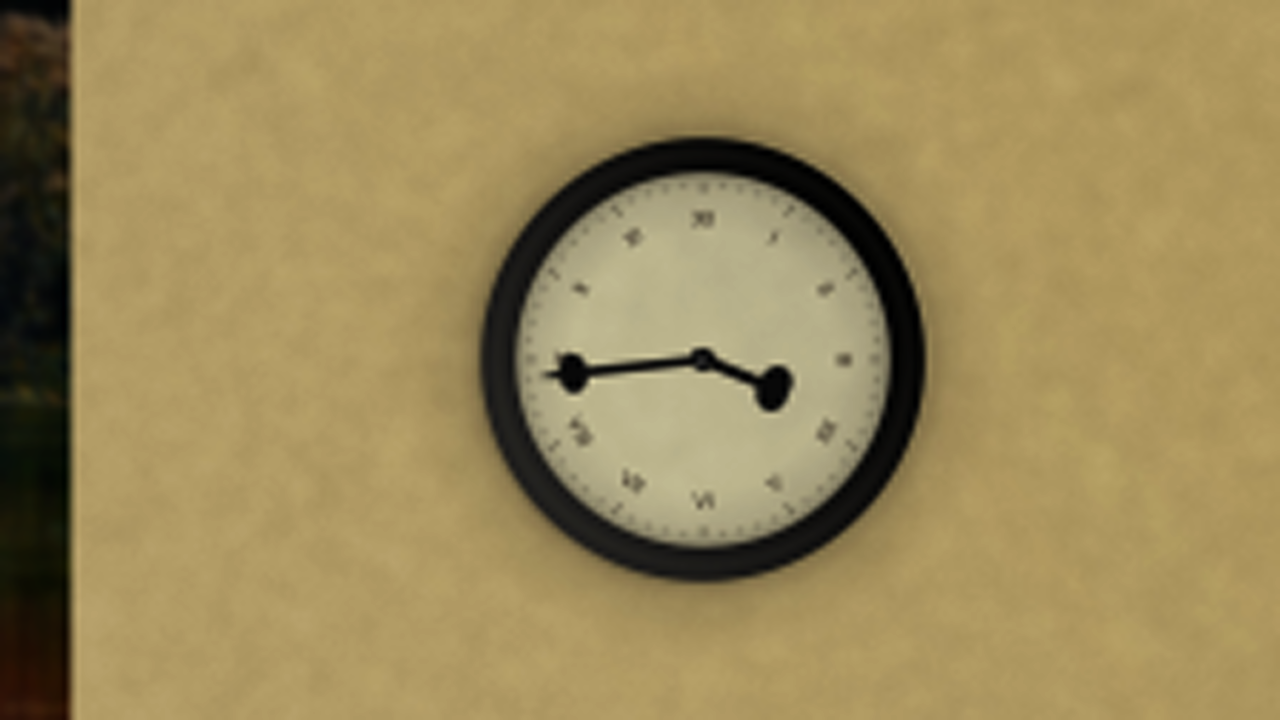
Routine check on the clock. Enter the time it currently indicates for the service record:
3:44
